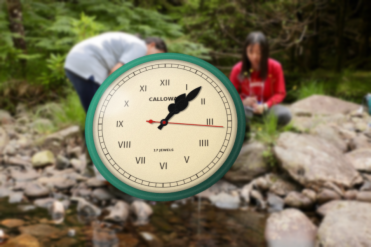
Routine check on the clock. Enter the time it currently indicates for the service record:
1:07:16
